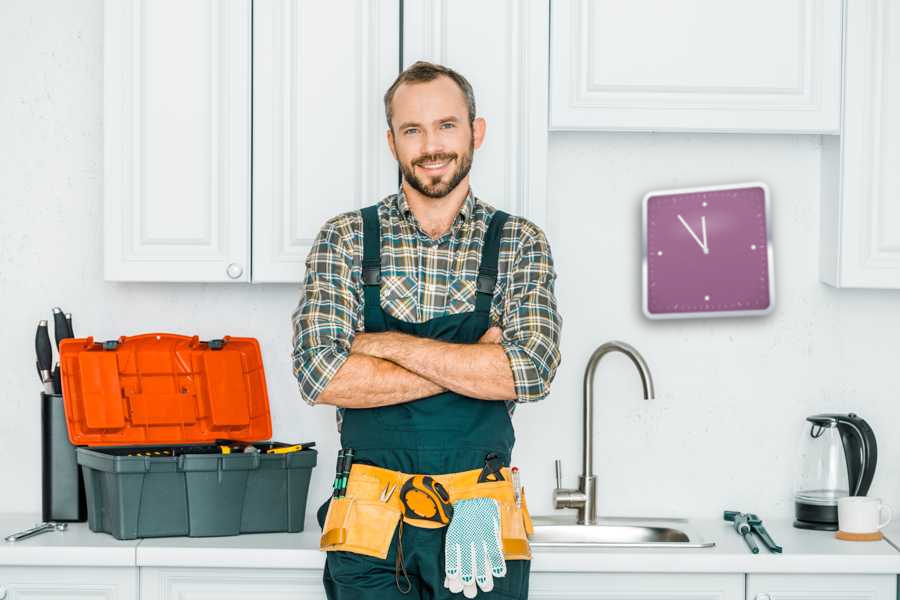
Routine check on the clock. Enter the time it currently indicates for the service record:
11:54
